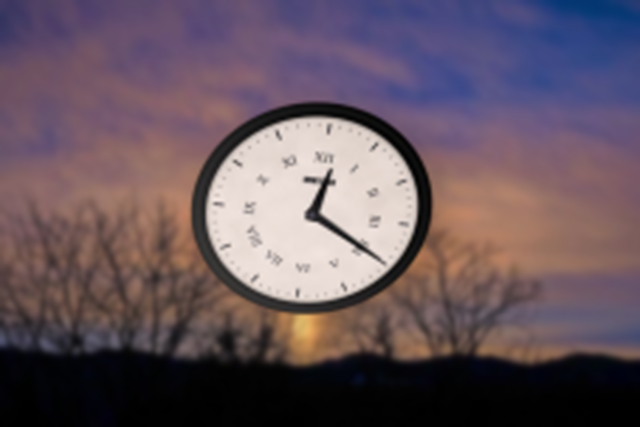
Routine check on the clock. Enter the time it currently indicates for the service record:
12:20
